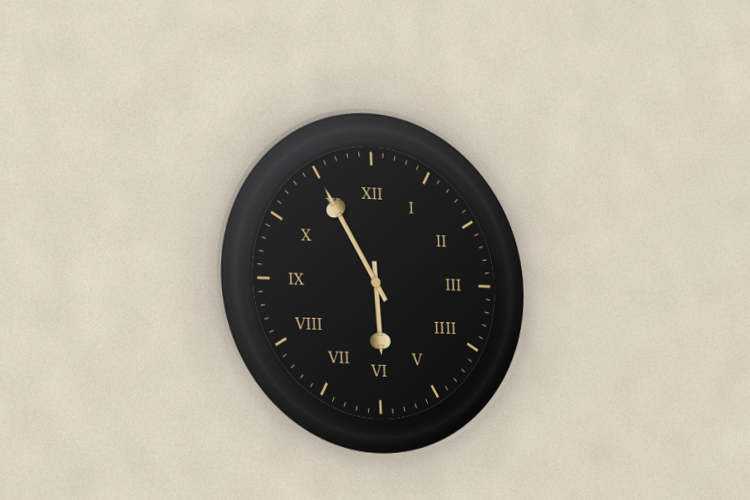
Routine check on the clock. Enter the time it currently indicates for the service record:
5:55
